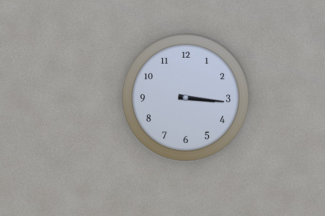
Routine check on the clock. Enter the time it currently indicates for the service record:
3:16
